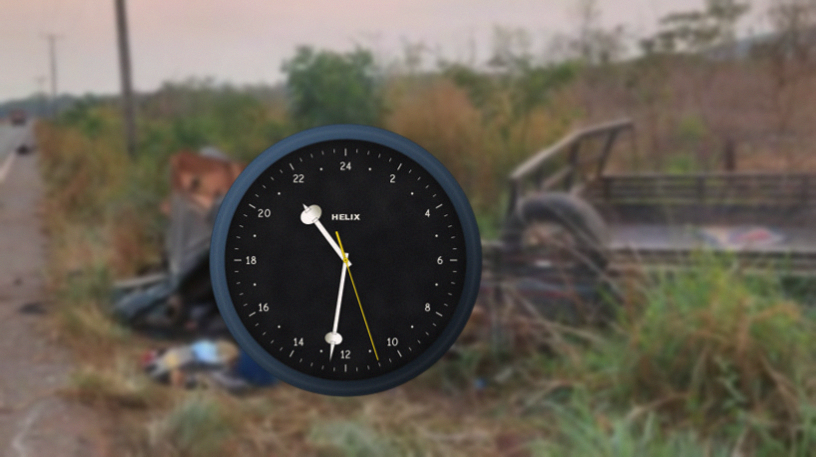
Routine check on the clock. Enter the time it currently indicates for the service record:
21:31:27
